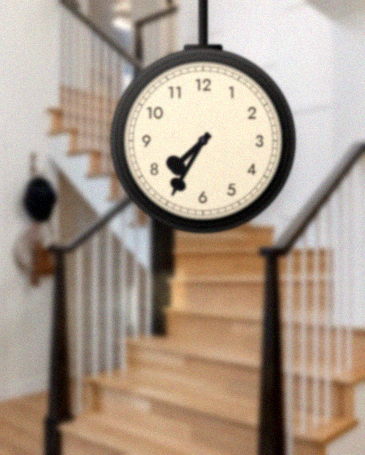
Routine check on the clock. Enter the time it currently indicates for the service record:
7:35
